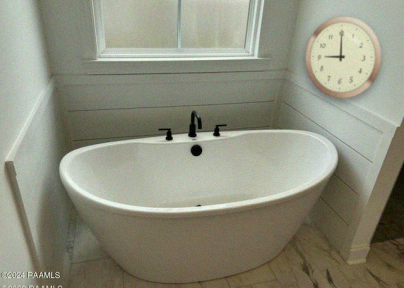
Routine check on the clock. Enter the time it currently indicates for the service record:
9:00
